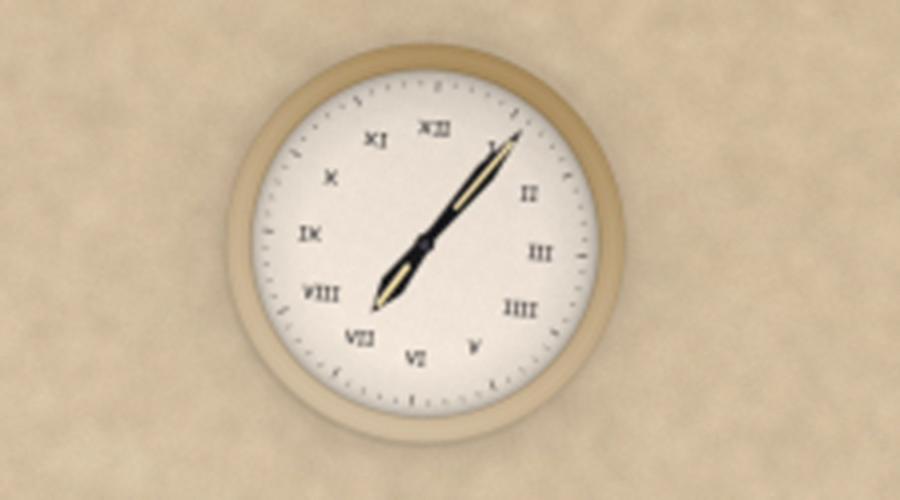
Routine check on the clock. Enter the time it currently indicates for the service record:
7:06
